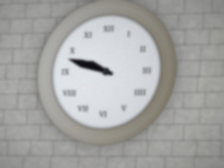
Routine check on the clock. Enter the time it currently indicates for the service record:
9:48
